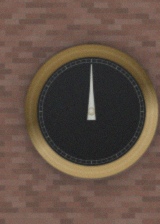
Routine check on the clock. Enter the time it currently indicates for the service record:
12:00
